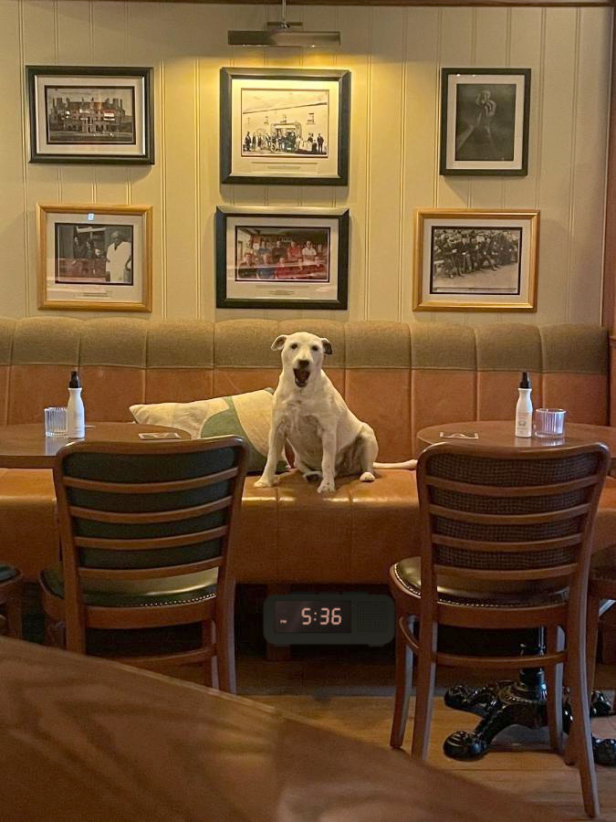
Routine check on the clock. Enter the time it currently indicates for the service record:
5:36
